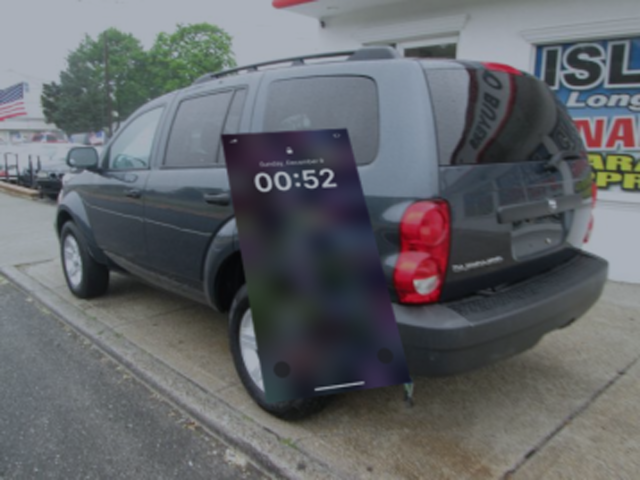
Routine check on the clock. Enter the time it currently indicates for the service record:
0:52
